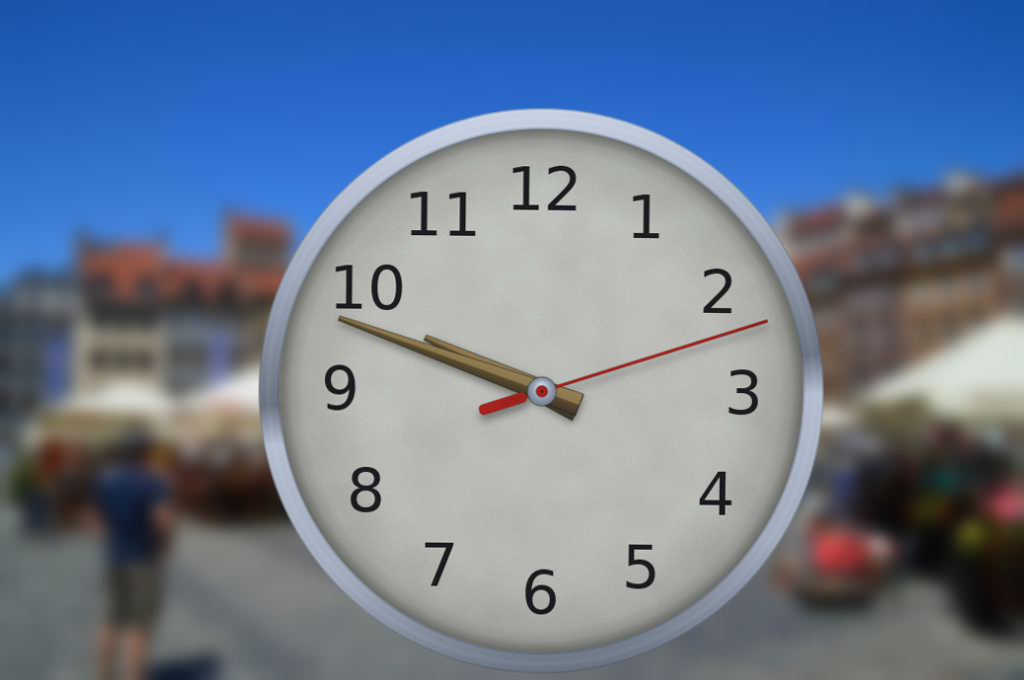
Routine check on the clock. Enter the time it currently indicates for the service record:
9:48:12
